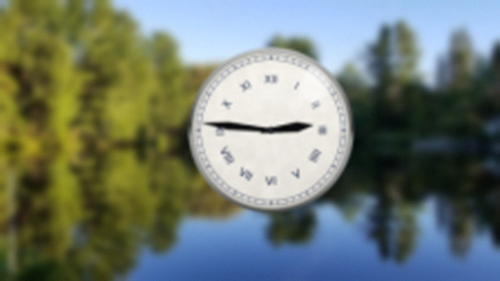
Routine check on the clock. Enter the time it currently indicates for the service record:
2:46
